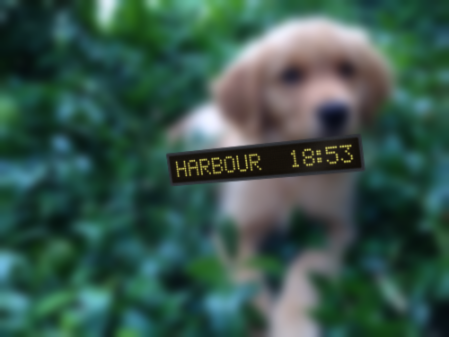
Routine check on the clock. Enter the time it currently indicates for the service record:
18:53
